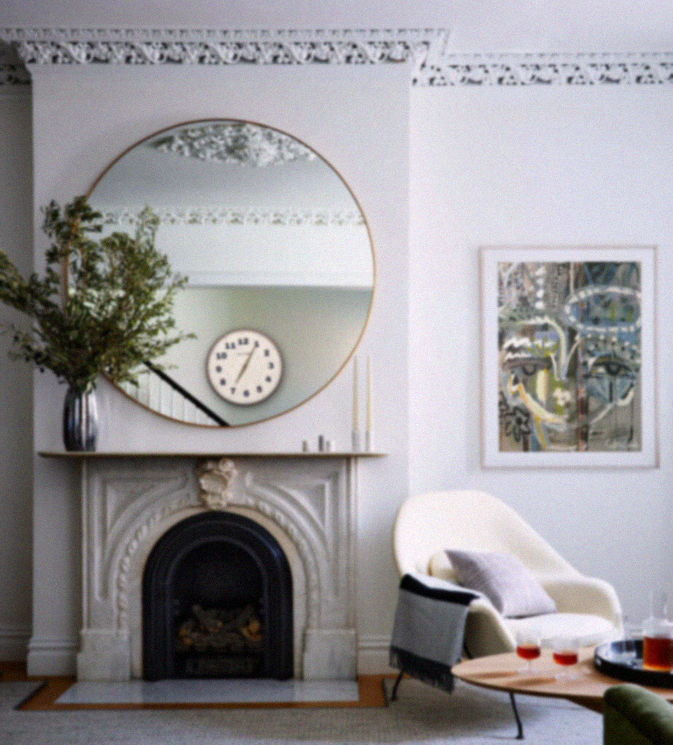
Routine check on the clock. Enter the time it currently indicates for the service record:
7:05
